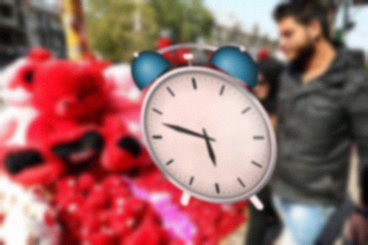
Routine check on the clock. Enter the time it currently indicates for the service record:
5:48
